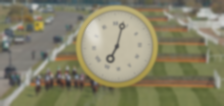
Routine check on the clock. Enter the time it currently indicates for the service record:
7:03
